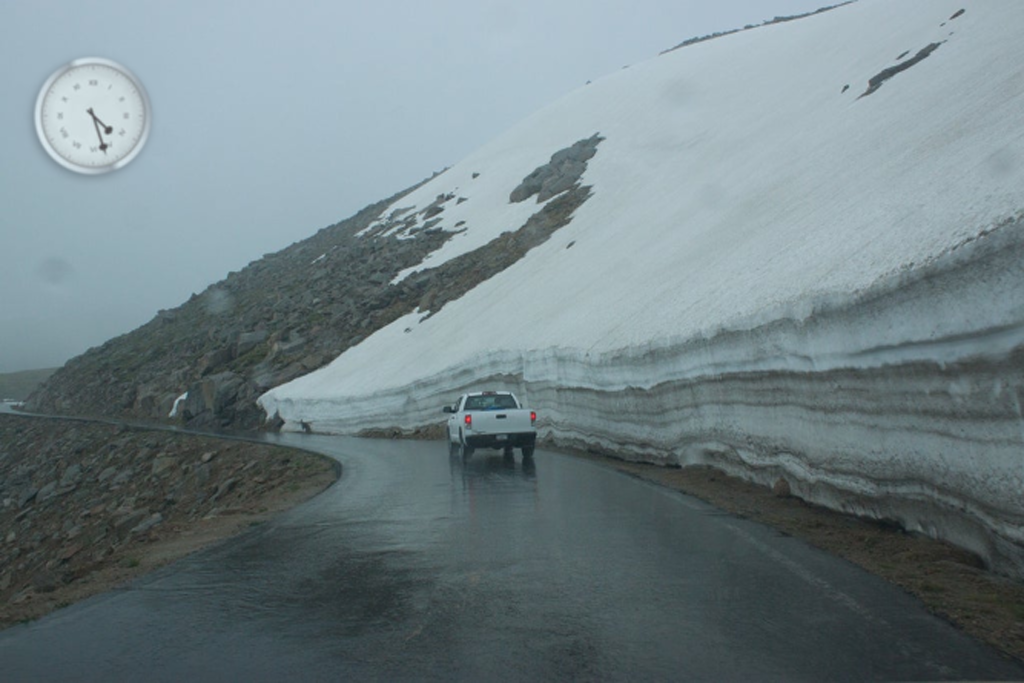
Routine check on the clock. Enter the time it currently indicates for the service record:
4:27
